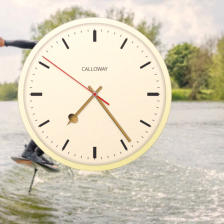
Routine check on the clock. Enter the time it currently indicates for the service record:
7:23:51
